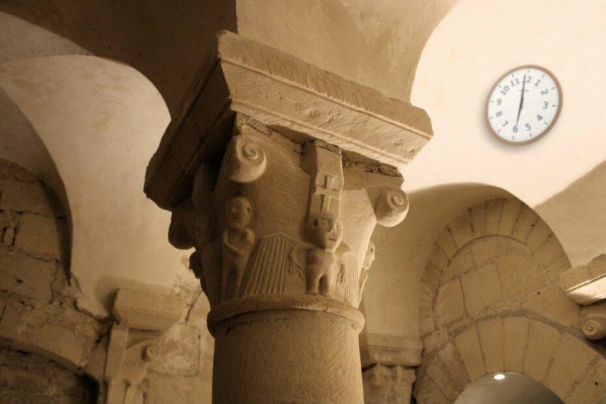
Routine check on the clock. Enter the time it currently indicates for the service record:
5:59
